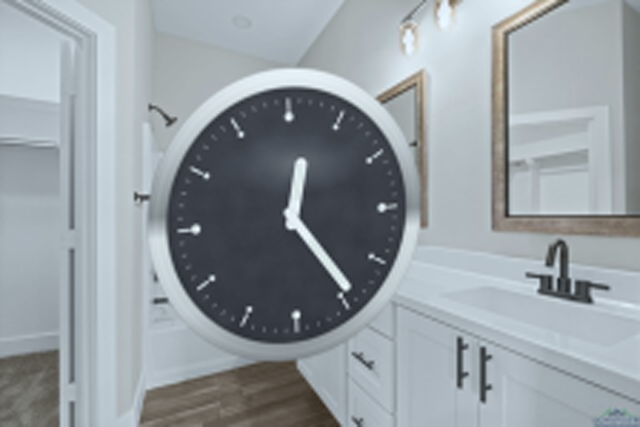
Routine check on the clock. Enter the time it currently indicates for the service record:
12:24
